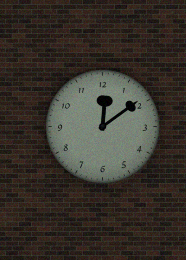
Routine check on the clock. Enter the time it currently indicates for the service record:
12:09
